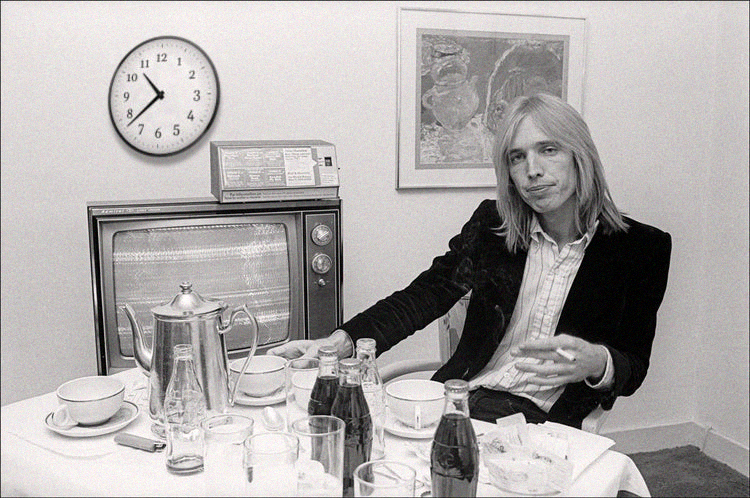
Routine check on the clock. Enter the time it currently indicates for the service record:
10:38
